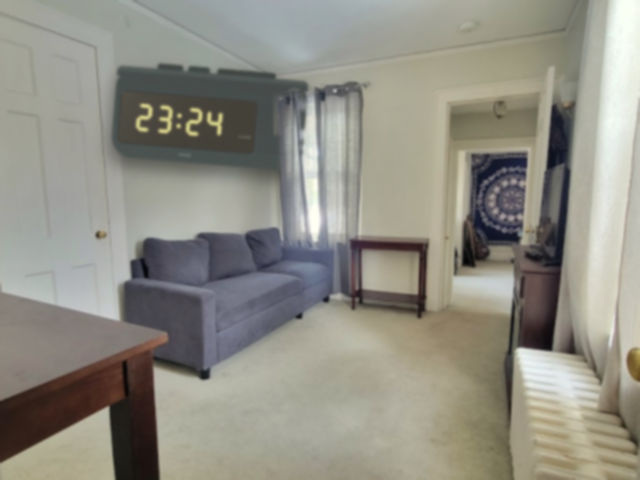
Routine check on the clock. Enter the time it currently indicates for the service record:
23:24
